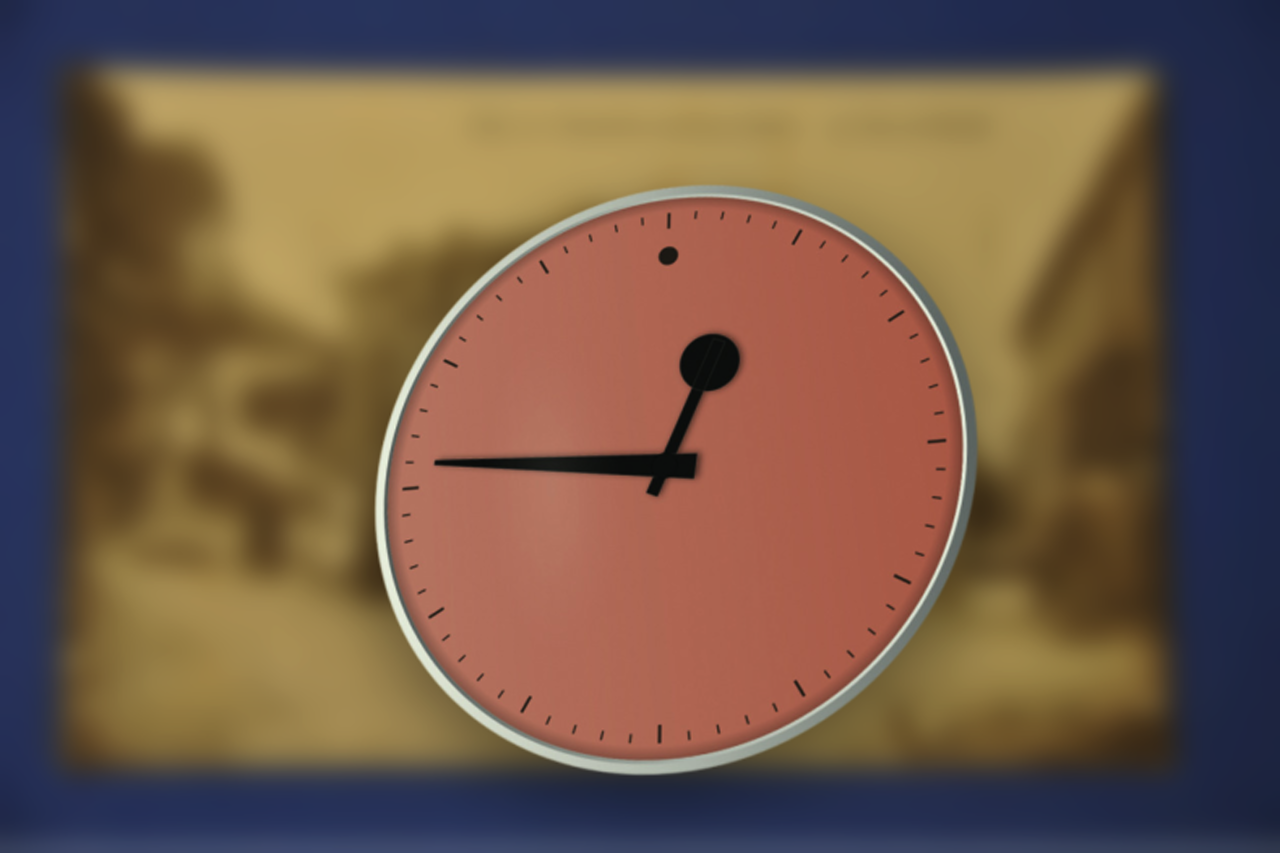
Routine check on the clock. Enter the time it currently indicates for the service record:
12:46
